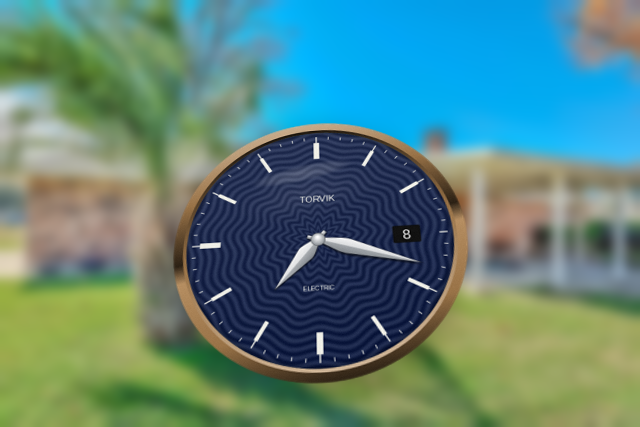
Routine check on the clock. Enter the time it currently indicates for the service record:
7:18
